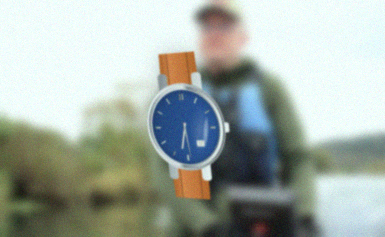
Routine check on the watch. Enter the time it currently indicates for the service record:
6:29
